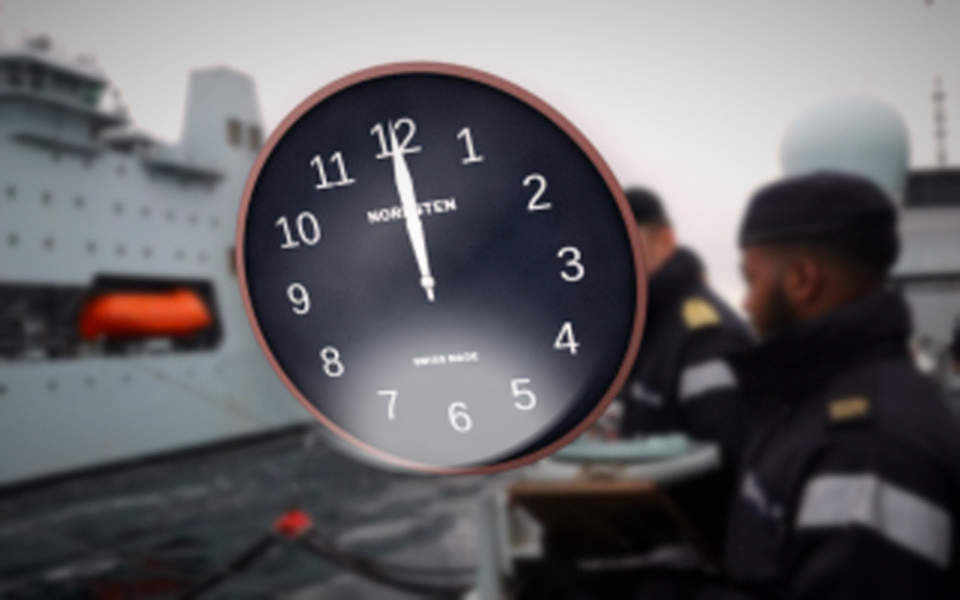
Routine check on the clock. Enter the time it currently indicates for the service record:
12:00
